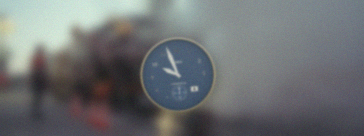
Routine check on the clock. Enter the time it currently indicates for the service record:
9:57
